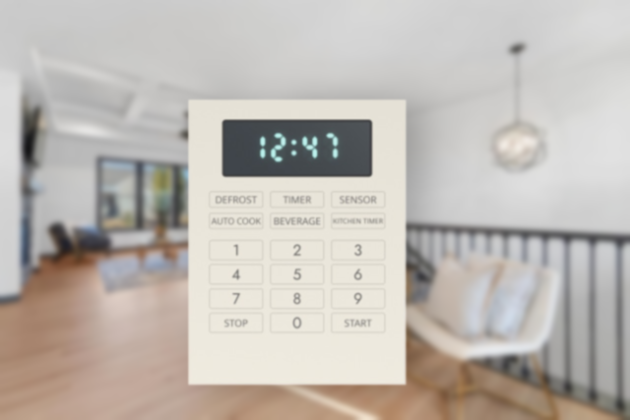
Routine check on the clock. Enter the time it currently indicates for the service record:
12:47
